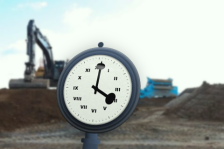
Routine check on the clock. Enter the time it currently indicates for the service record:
4:01
